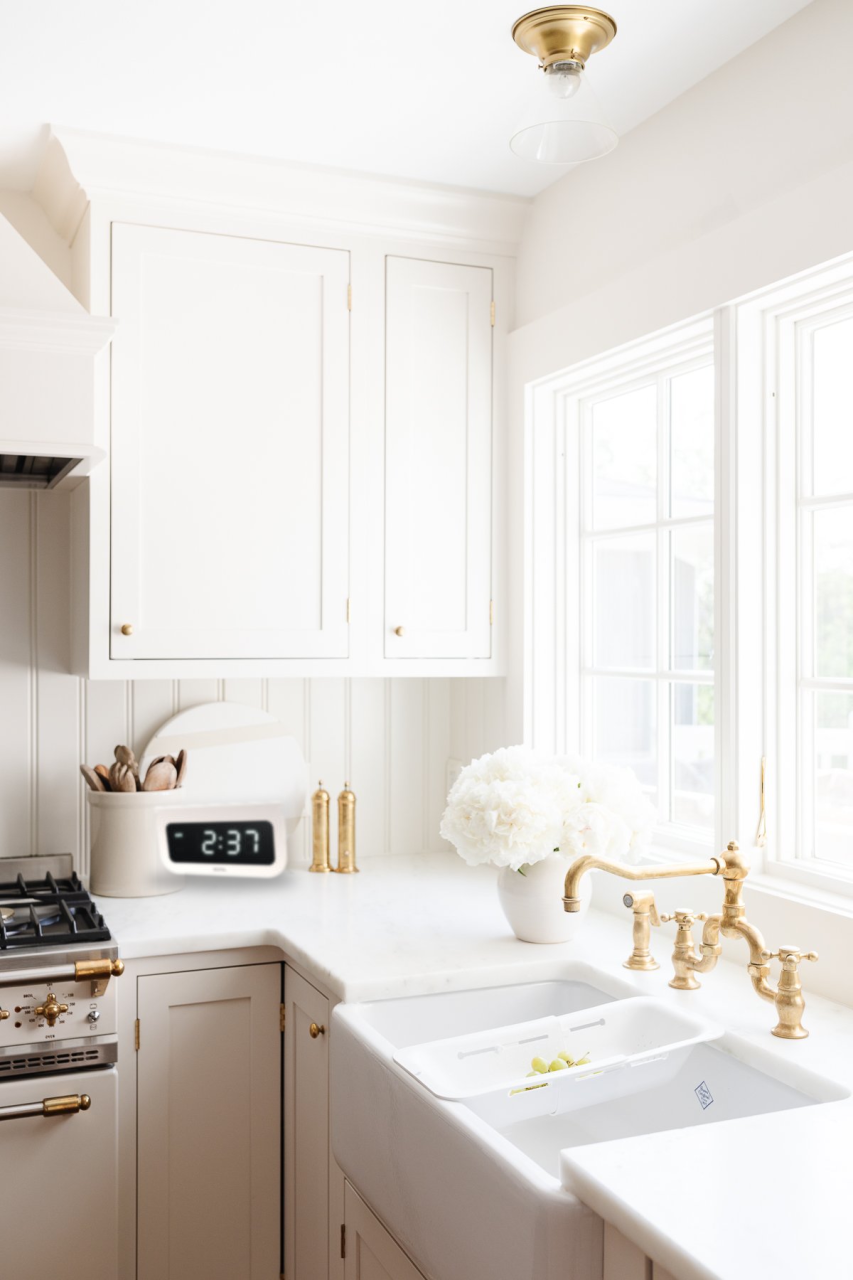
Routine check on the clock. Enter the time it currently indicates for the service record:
2:37
